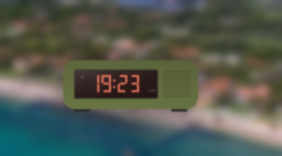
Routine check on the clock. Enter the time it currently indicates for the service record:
19:23
